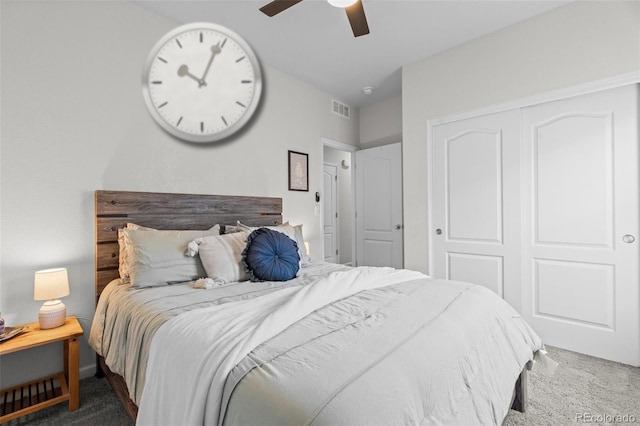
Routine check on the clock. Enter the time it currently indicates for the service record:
10:04
